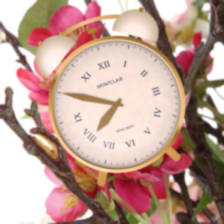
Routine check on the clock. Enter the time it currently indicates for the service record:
7:50
